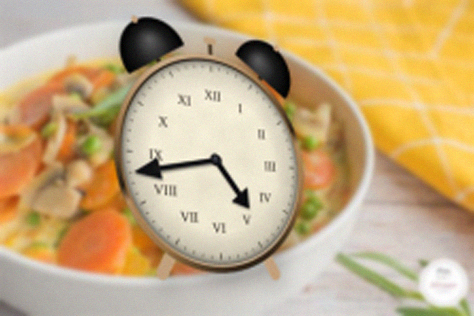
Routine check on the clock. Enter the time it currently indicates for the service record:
4:43
